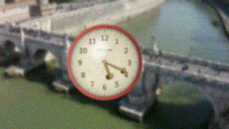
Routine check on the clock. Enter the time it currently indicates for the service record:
5:19
